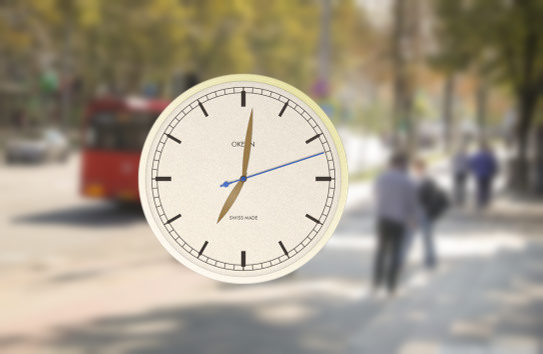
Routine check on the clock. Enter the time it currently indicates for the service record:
7:01:12
